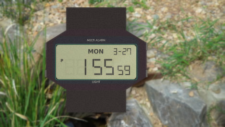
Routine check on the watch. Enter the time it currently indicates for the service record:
1:55:59
